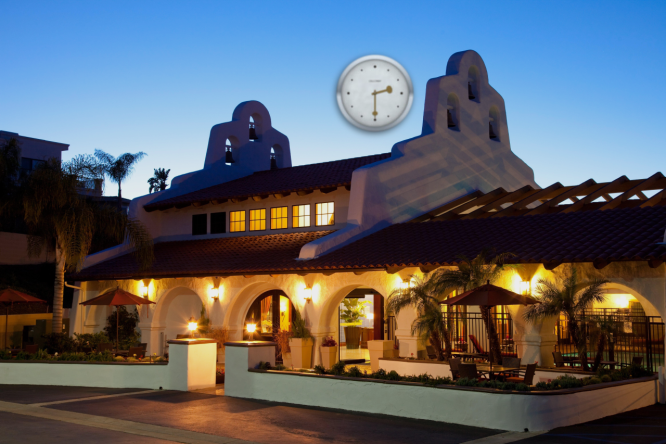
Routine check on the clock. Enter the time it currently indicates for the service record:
2:30
